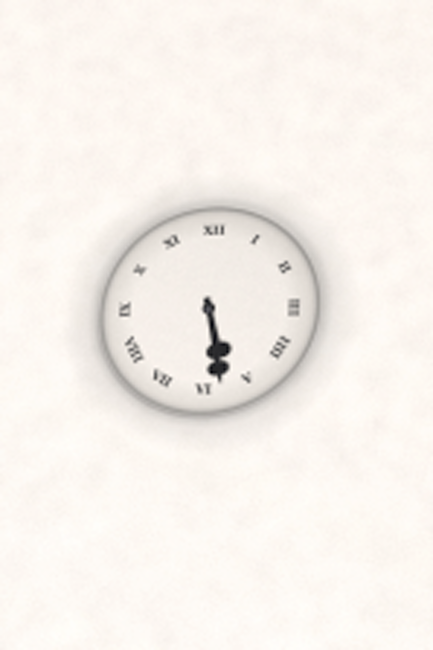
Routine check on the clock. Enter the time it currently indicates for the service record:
5:28
